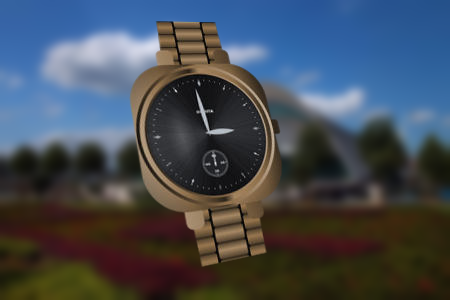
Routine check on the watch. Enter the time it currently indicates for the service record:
2:59
